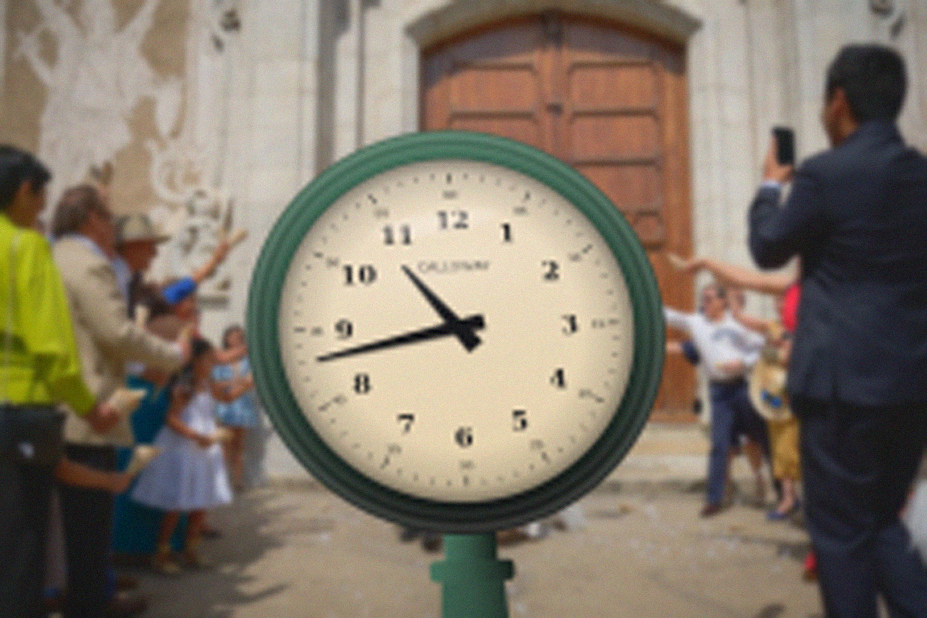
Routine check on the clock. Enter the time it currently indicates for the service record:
10:43
